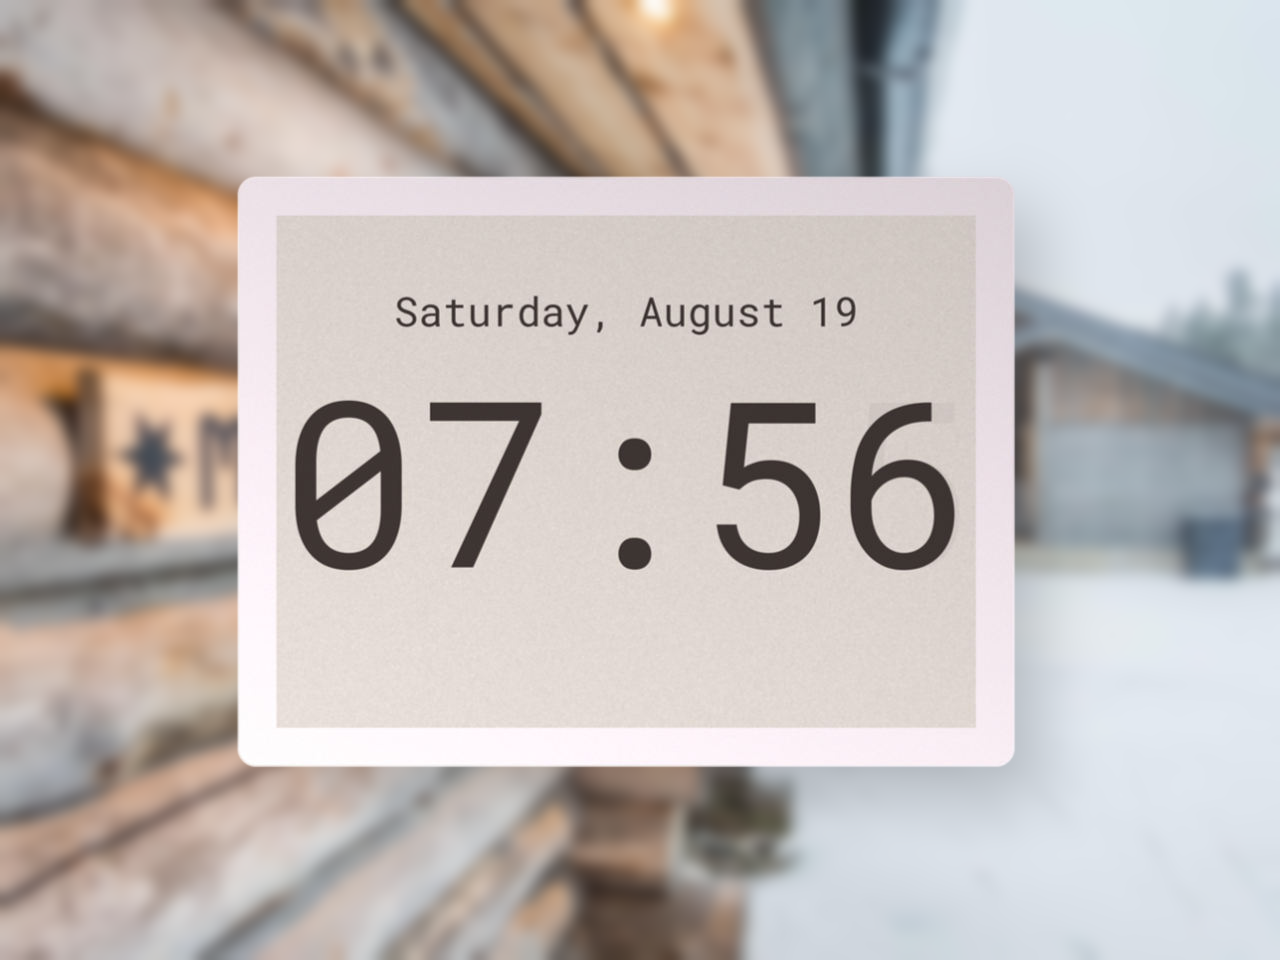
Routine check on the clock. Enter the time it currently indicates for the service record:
7:56
